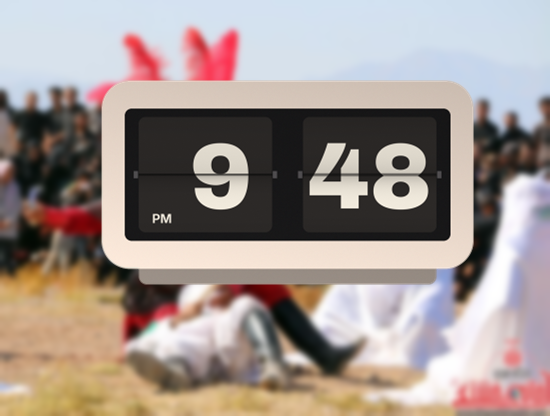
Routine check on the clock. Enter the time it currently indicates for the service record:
9:48
